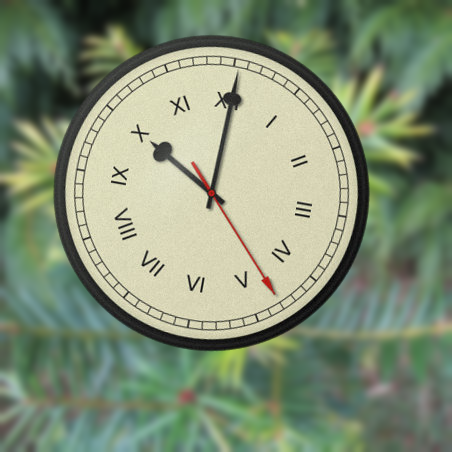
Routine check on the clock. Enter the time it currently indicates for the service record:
10:00:23
